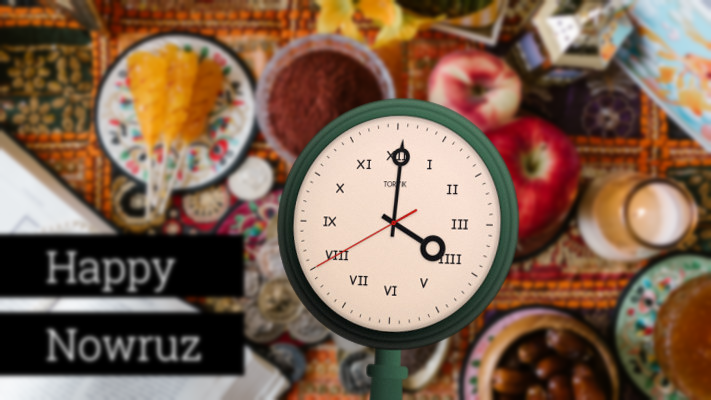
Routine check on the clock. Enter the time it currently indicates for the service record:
4:00:40
